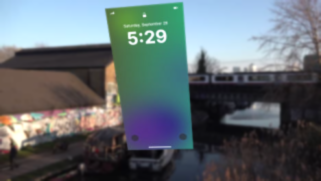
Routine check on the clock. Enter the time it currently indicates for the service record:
5:29
